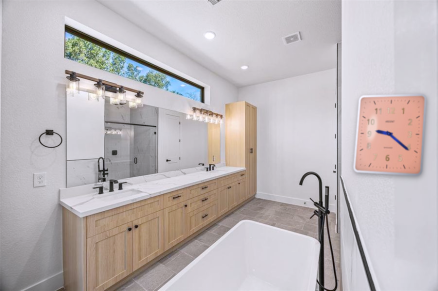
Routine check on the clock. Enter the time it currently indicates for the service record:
9:21
